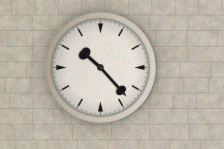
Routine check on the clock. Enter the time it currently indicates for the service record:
10:23
